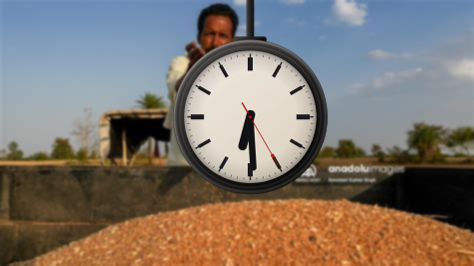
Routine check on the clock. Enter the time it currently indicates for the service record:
6:29:25
